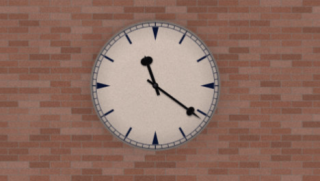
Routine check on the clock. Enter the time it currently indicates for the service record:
11:21
